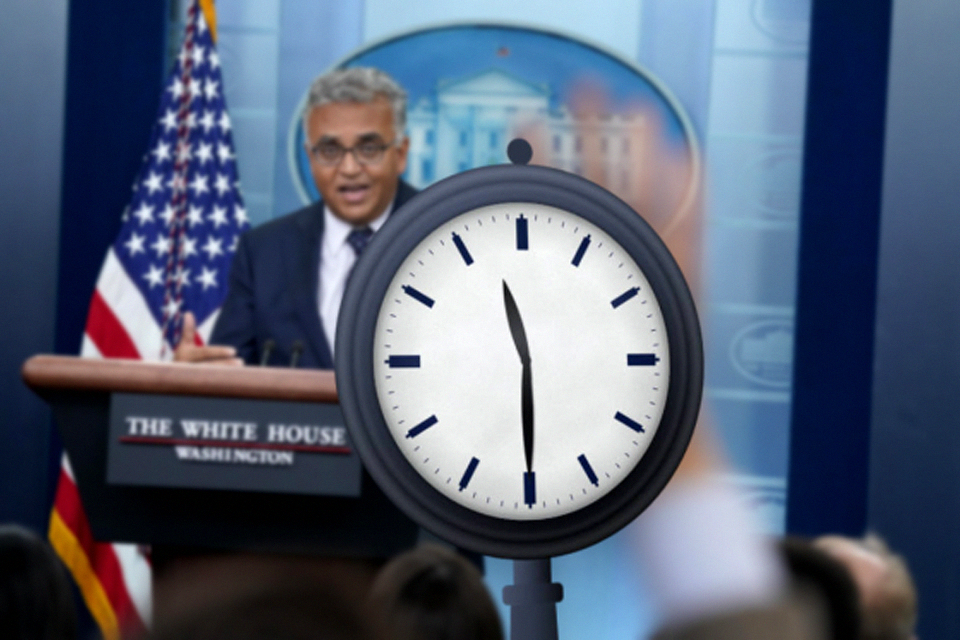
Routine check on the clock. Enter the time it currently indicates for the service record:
11:30
